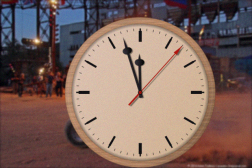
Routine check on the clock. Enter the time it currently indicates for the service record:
11:57:07
